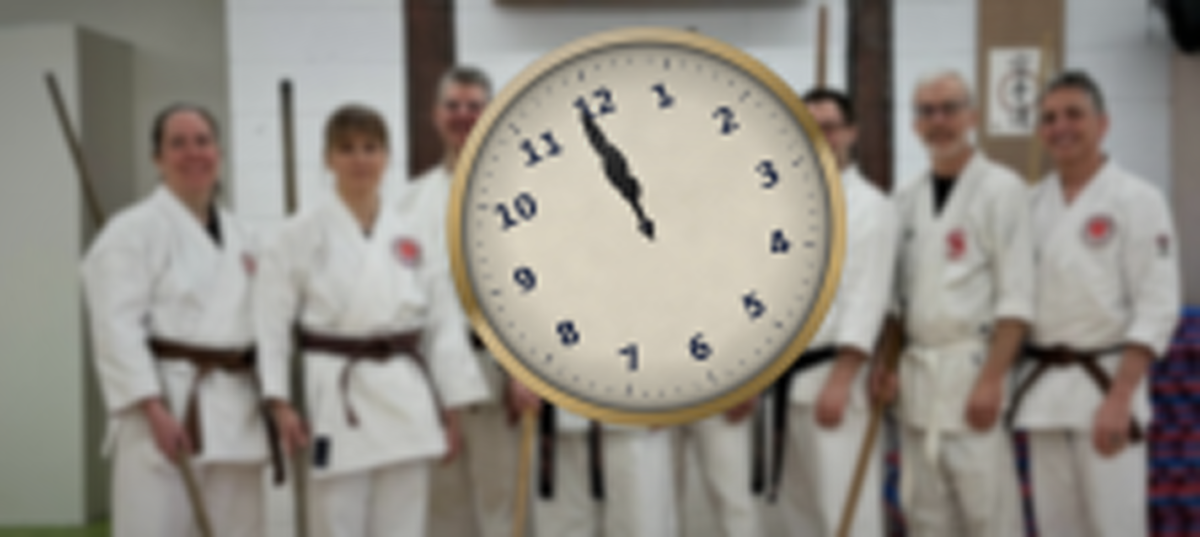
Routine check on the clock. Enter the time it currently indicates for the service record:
11:59
